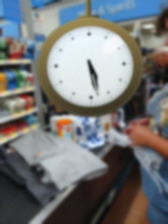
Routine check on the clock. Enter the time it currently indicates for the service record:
5:28
